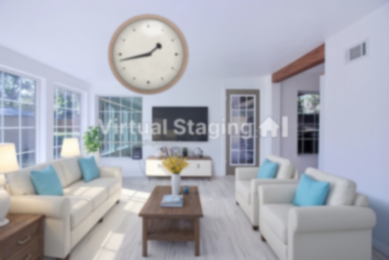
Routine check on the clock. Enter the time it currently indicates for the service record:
1:43
